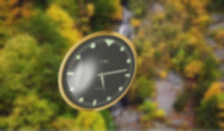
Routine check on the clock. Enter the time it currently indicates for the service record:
5:13
